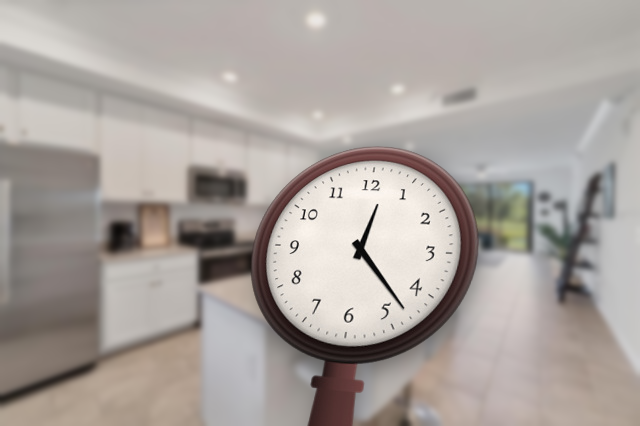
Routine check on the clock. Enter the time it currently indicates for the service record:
12:23
